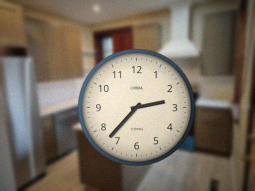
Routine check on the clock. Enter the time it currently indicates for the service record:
2:37
